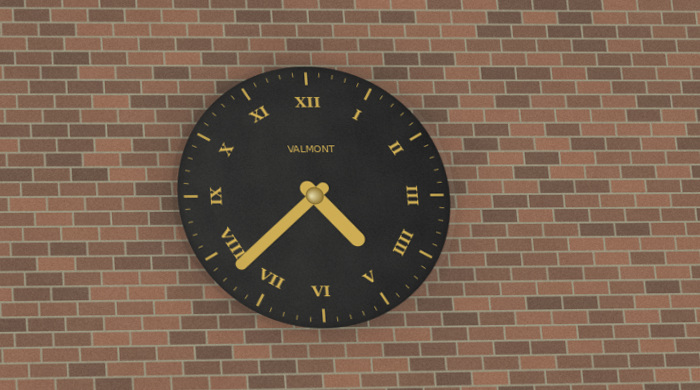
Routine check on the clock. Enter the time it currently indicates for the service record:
4:38
